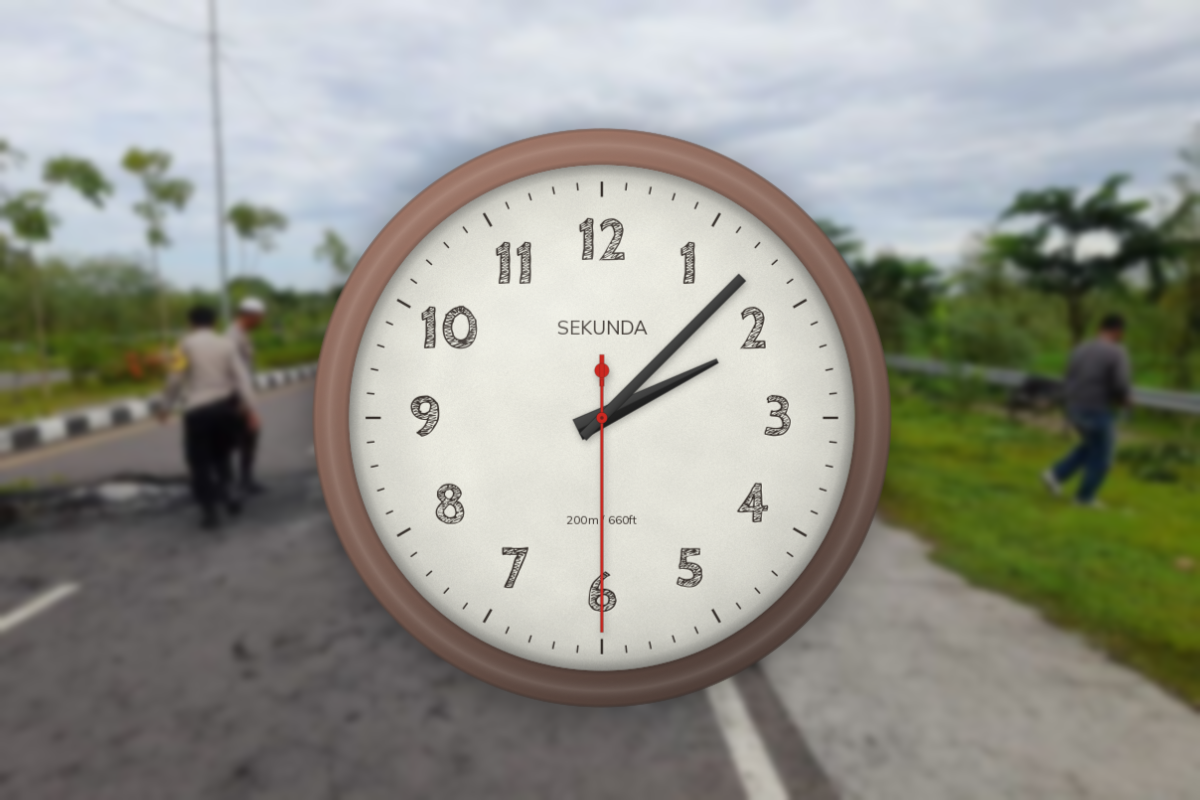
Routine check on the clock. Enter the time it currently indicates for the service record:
2:07:30
